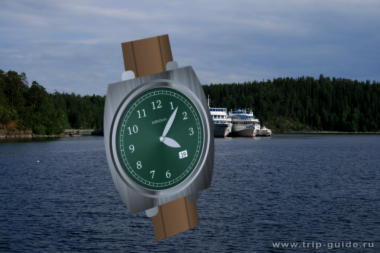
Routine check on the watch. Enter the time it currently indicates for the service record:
4:07
